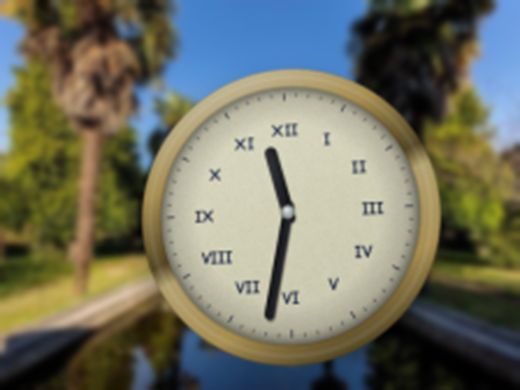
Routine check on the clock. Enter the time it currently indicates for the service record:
11:32
